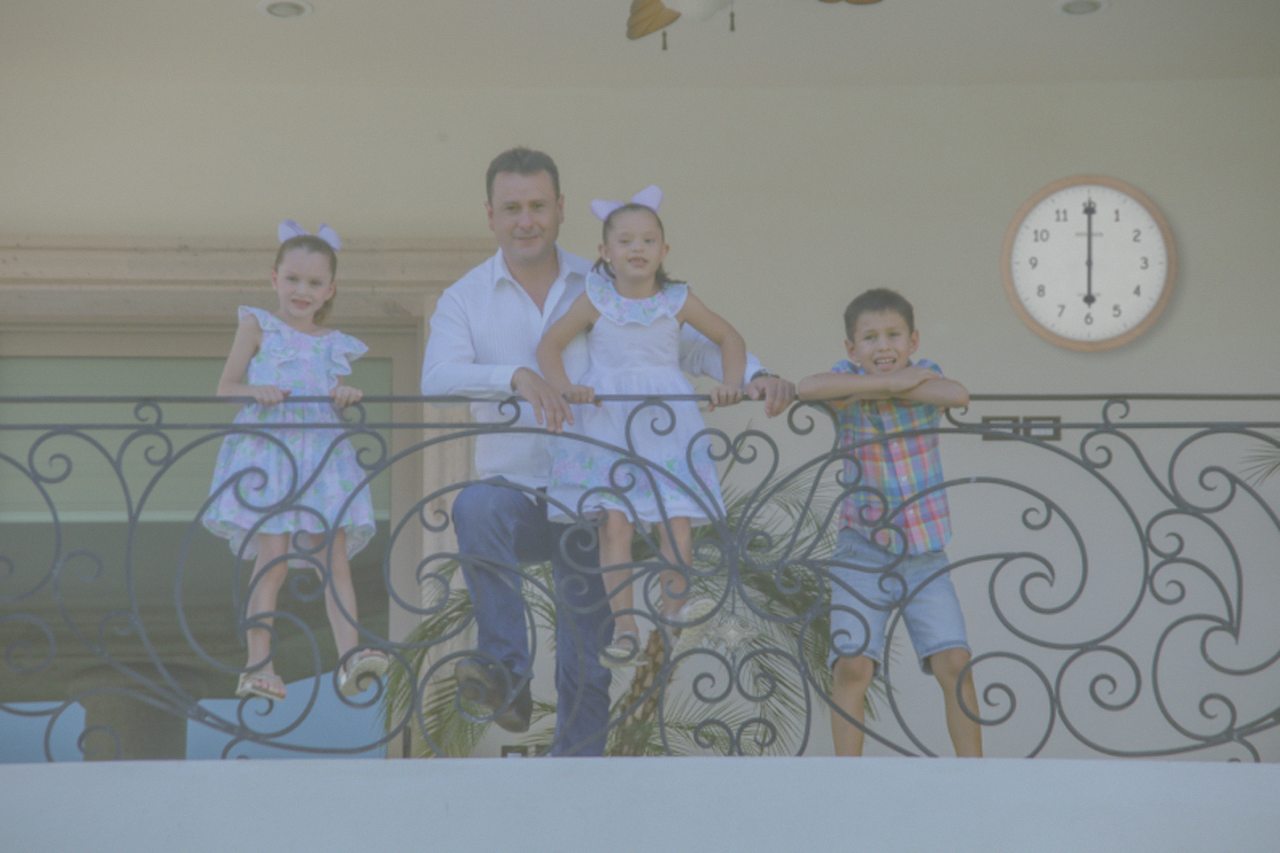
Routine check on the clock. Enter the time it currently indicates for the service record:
6:00
